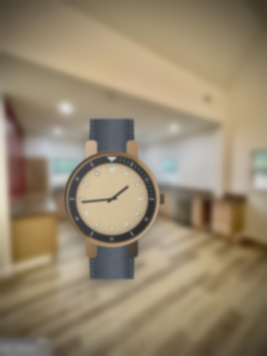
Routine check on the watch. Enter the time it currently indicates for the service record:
1:44
